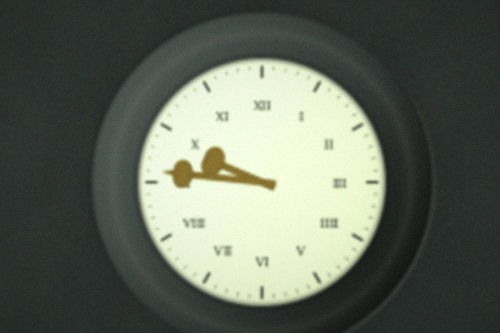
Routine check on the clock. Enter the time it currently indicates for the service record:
9:46
